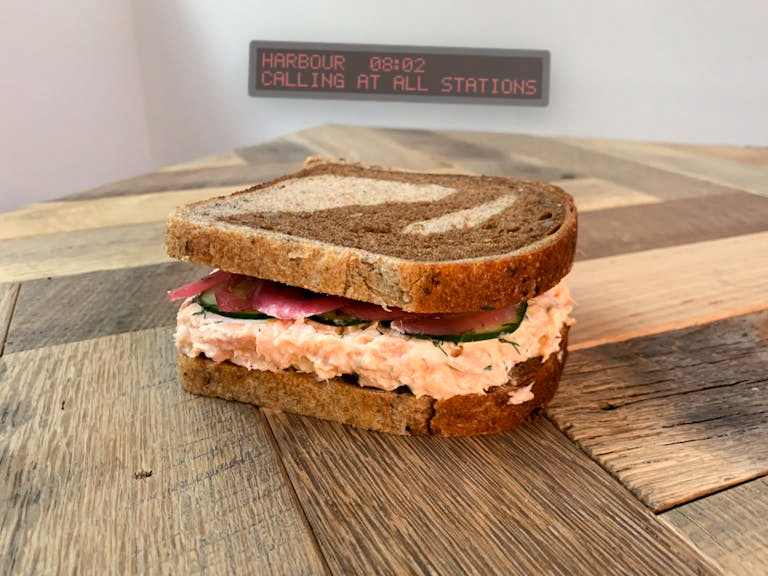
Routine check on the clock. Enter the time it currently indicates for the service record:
8:02
